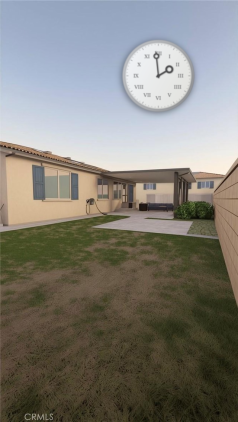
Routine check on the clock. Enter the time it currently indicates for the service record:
1:59
